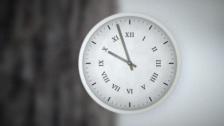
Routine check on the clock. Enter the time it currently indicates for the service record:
9:57
